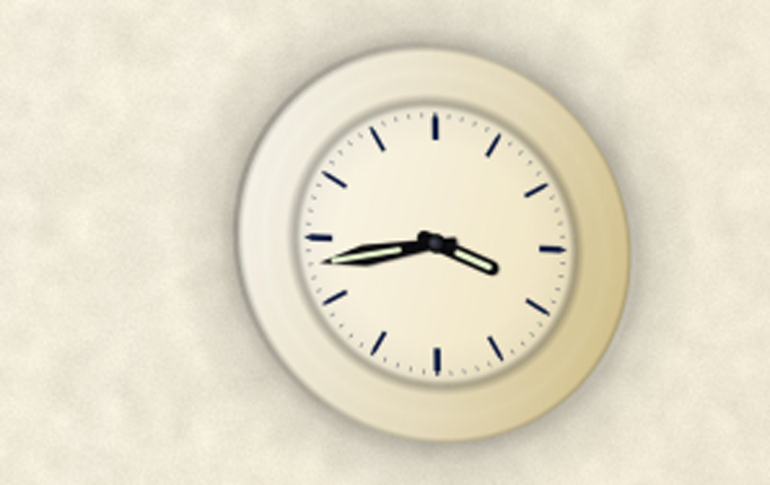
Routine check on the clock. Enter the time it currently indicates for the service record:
3:43
